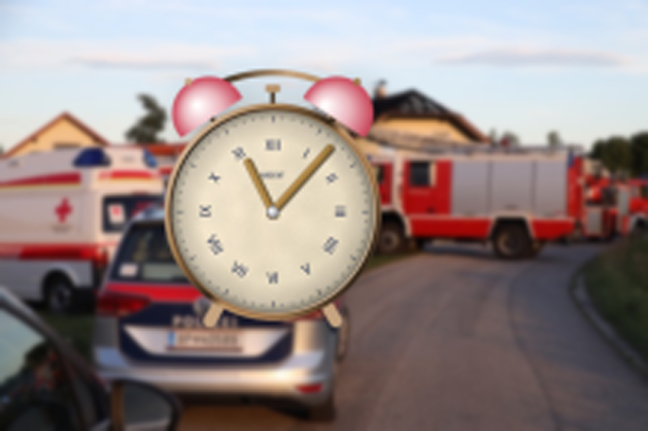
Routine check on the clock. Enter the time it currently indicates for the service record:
11:07
